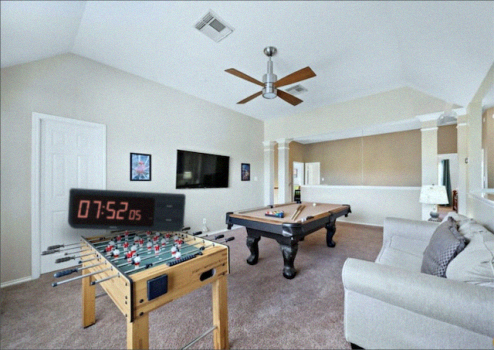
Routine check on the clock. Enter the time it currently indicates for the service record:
7:52:05
